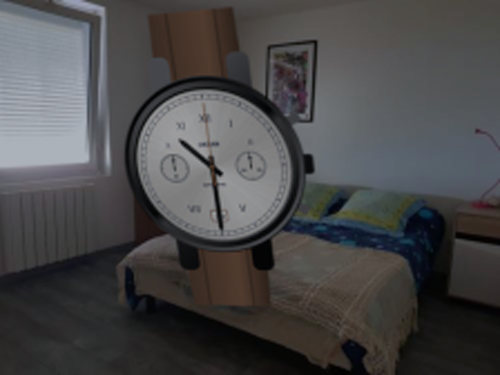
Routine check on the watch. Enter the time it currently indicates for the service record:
10:30
